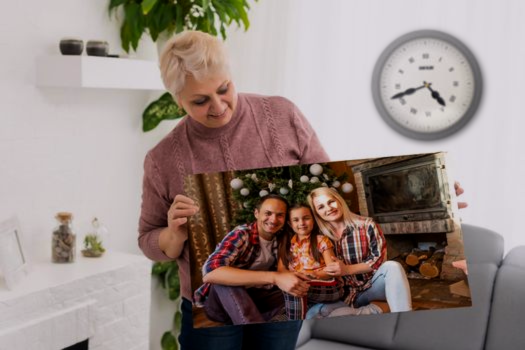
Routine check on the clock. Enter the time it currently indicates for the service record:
4:42
